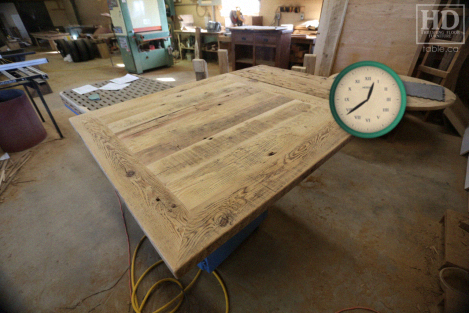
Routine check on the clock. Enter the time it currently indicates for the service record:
12:39
